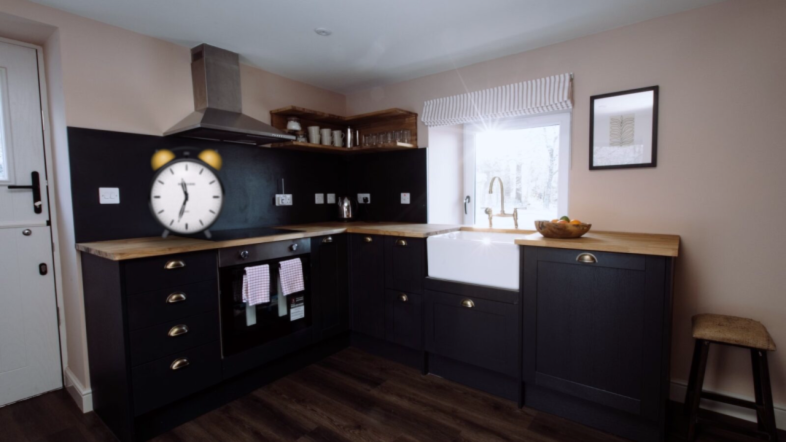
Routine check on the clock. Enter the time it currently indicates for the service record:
11:33
